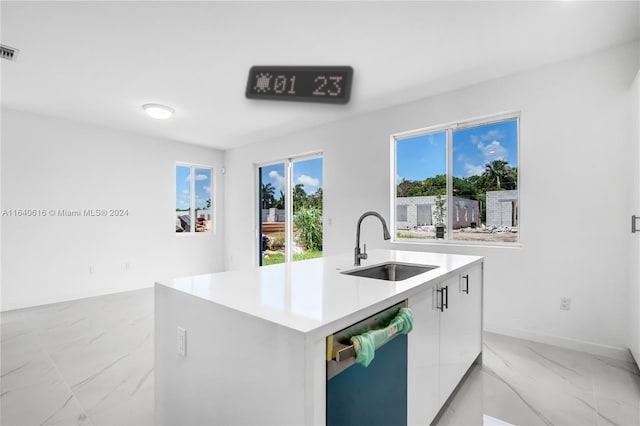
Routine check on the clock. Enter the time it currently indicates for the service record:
1:23
